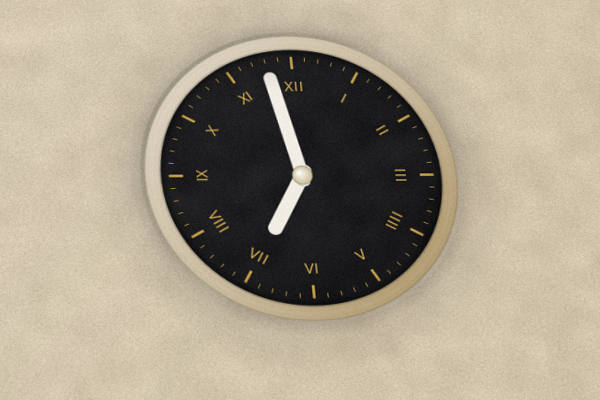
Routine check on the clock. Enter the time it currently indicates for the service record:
6:58
